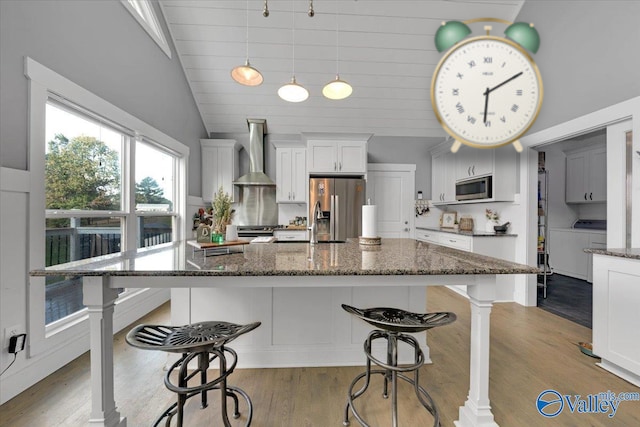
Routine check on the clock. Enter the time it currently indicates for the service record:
6:10
